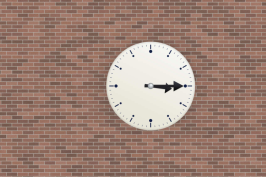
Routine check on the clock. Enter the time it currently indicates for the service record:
3:15
